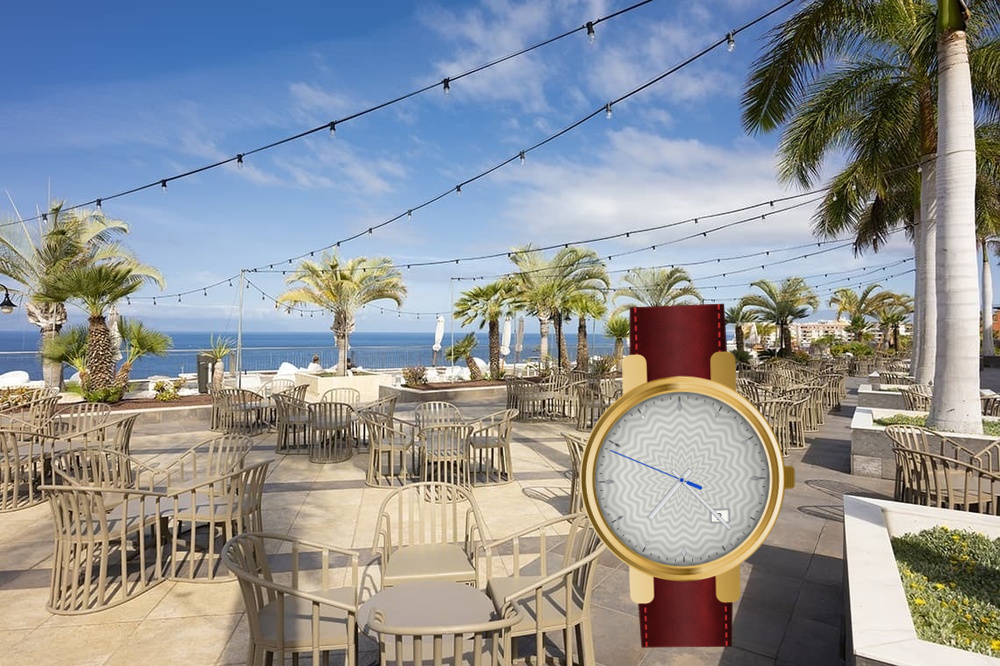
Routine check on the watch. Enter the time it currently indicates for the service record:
7:22:49
